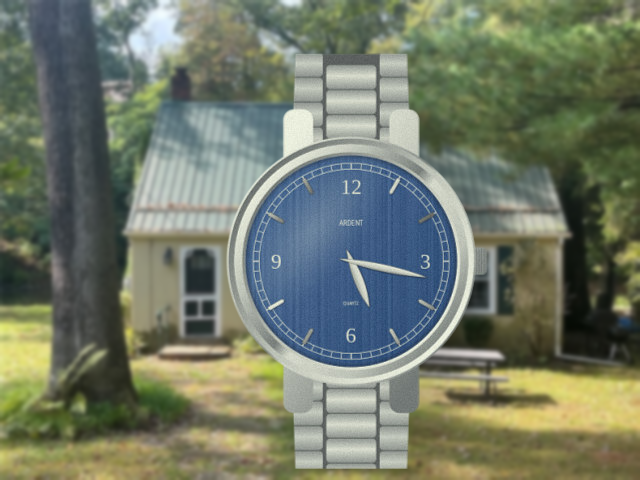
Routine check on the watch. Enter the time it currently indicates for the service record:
5:17
